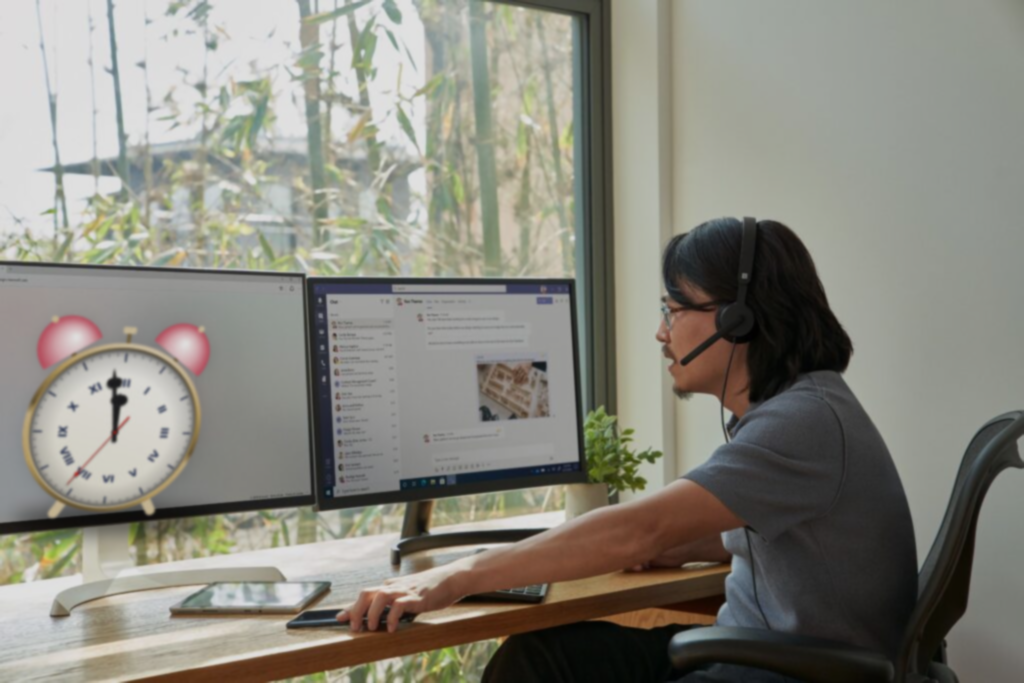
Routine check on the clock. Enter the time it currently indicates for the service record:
11:58:36
